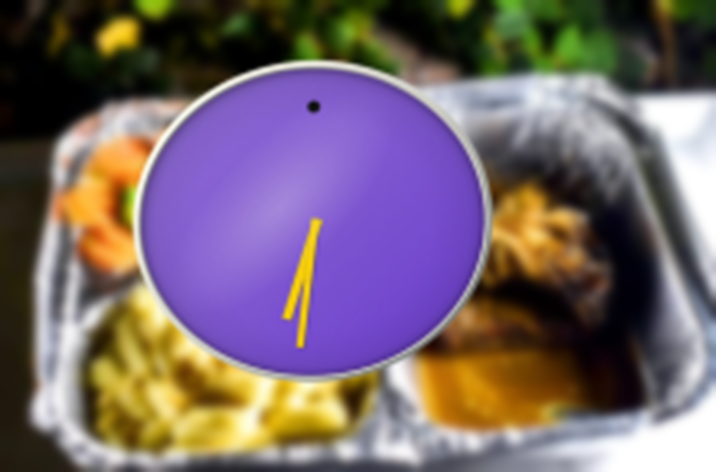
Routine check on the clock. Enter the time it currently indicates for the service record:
6:31
